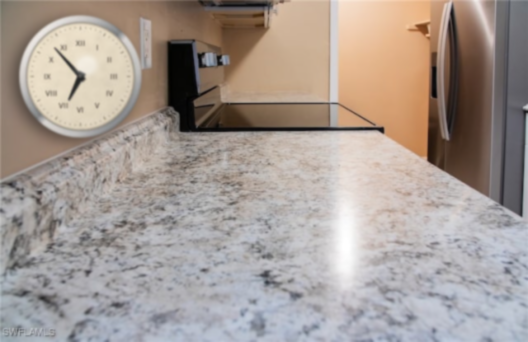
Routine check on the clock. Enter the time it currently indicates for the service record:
6:53
